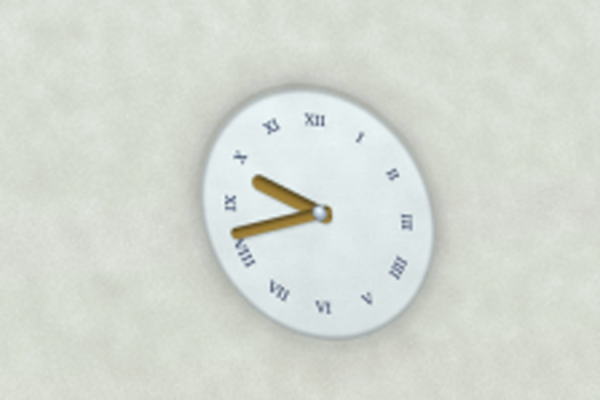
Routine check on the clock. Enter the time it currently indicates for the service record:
9:42
